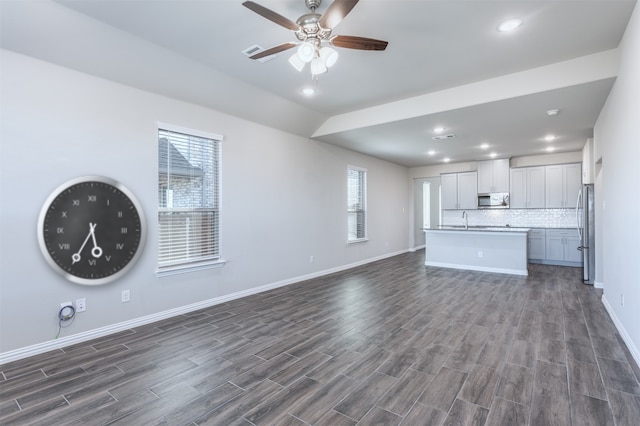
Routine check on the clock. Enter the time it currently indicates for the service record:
5:35
